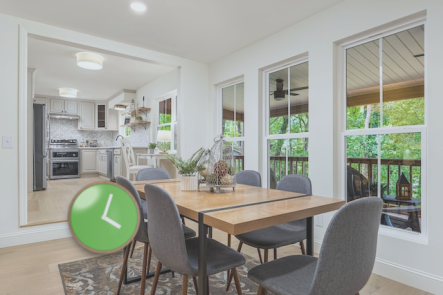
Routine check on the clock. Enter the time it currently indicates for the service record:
4:03
